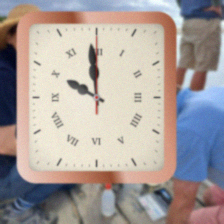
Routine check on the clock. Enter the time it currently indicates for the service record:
9:59:00
